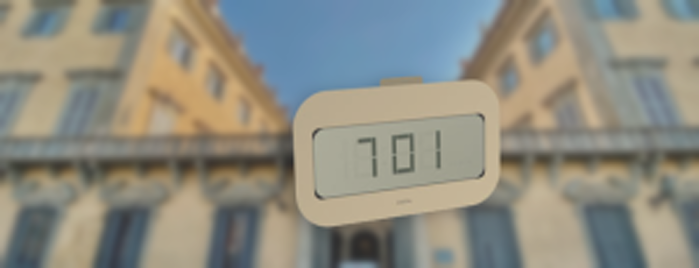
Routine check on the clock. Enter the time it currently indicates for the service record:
7:01
